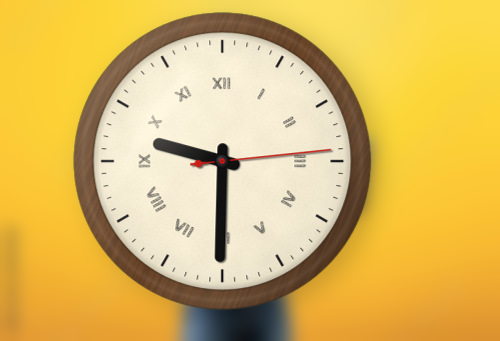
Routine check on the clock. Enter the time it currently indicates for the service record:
9:30:14
